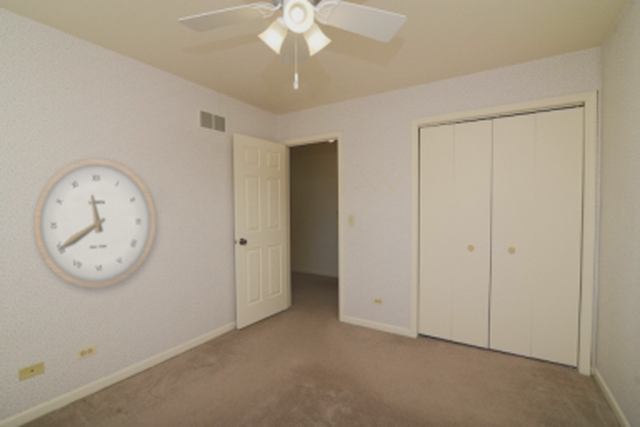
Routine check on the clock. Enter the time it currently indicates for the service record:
11:40
